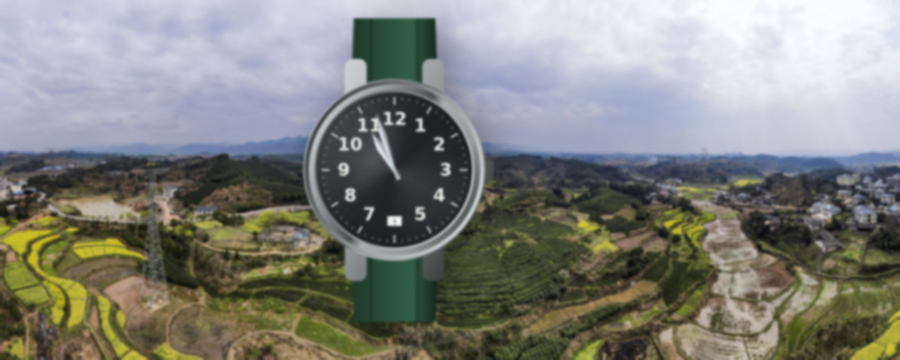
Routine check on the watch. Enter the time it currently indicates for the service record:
10:57
